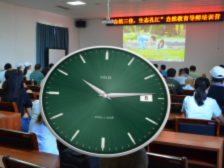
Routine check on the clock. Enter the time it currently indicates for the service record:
10:14
